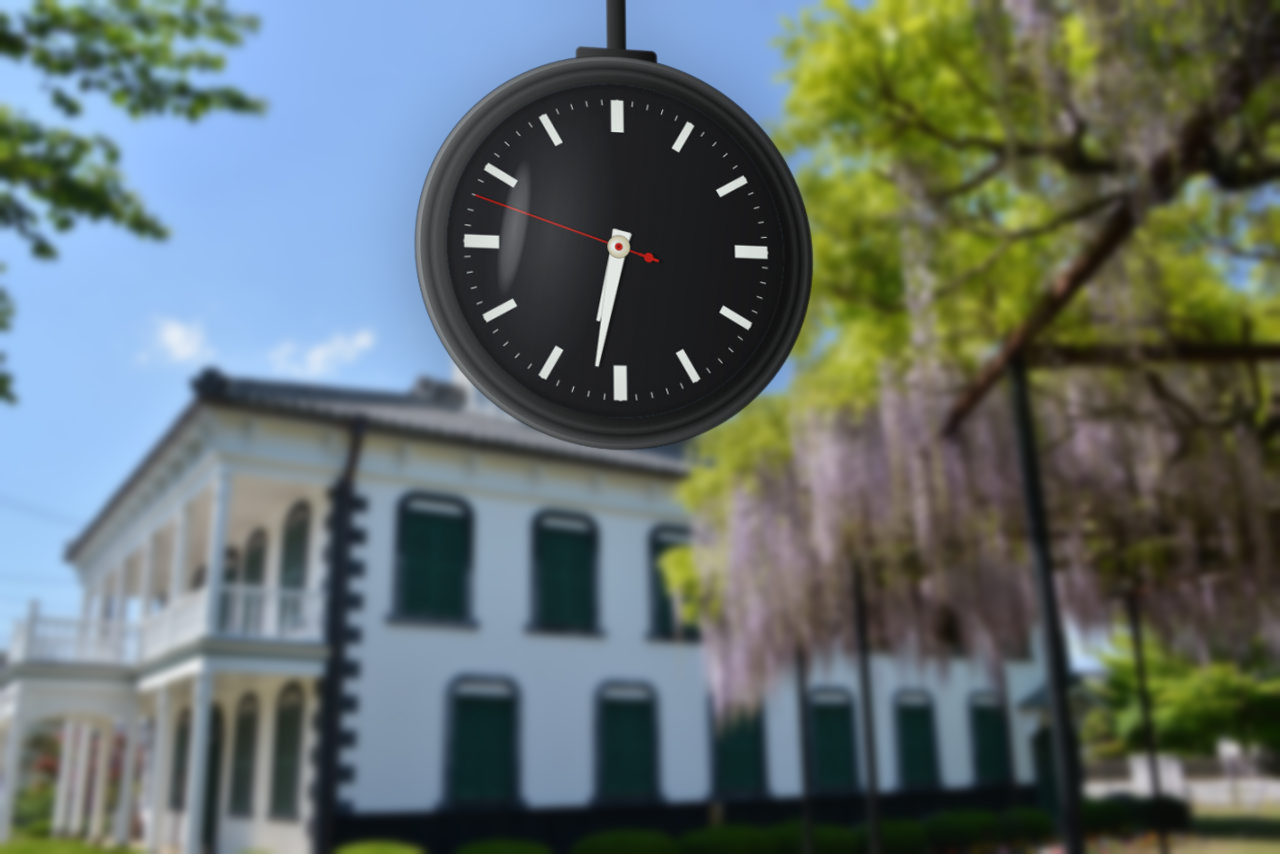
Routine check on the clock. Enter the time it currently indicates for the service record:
6:31:48
